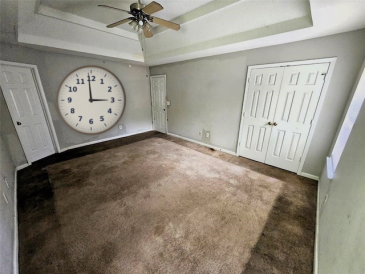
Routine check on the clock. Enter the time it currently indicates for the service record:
2:59
